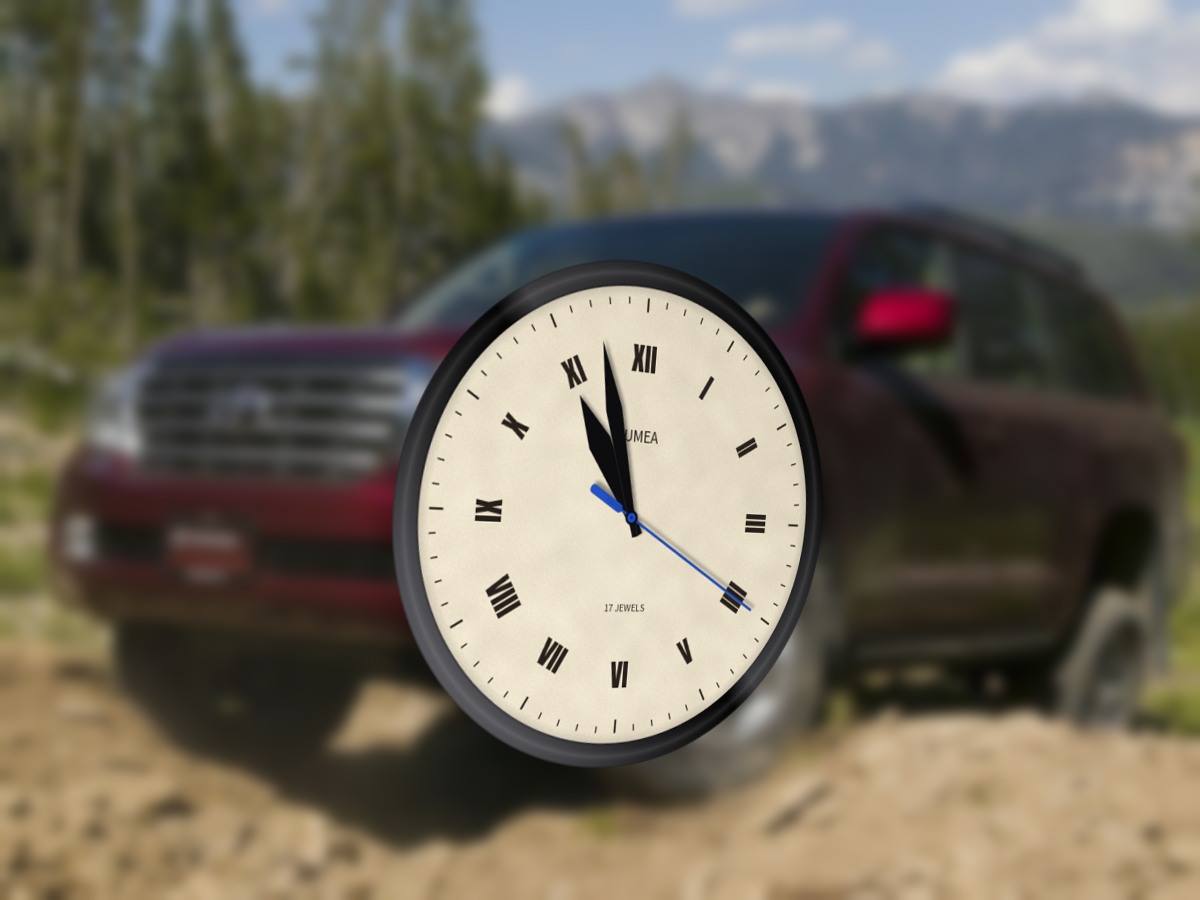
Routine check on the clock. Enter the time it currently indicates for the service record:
10:57:20
